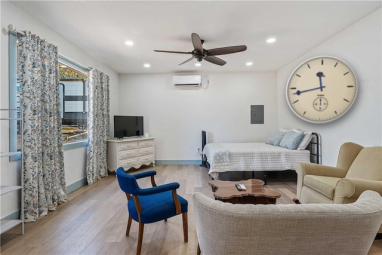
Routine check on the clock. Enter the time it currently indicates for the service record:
11:43
